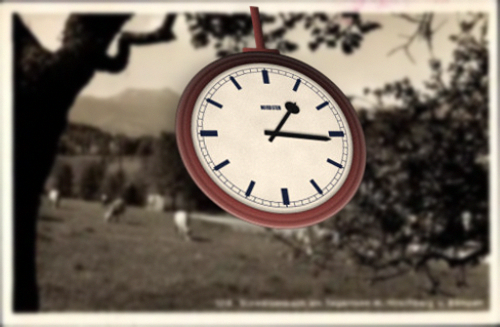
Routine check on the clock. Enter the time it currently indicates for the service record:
1:16
